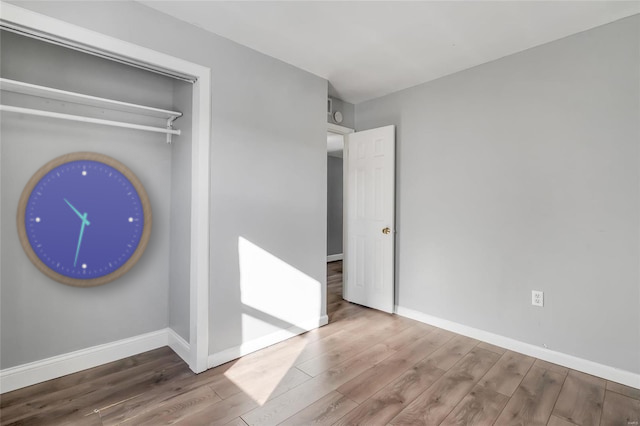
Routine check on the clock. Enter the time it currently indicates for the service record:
10:32
